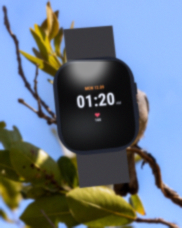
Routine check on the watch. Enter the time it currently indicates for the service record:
1:20
